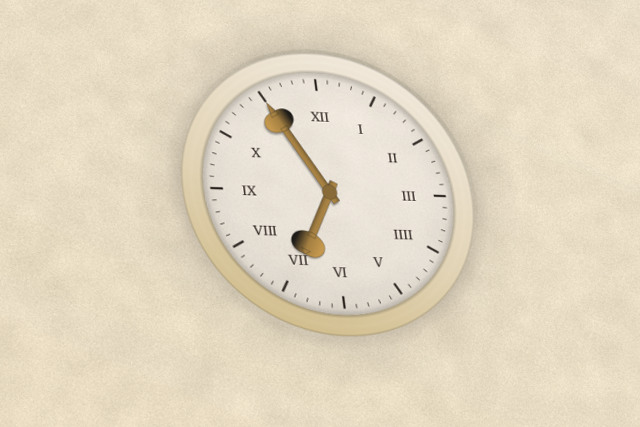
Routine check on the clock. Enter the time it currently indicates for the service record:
6:55
